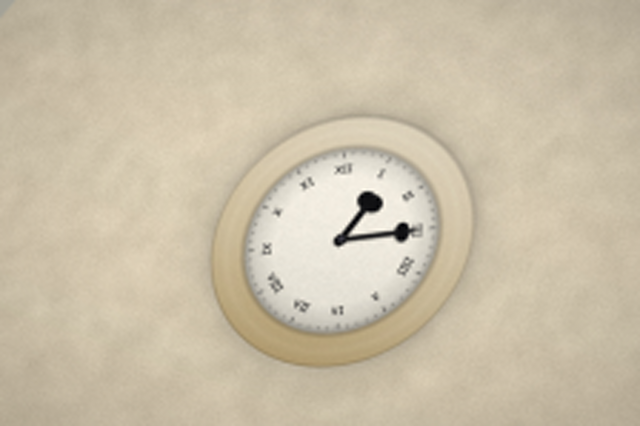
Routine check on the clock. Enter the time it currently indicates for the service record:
1:15
